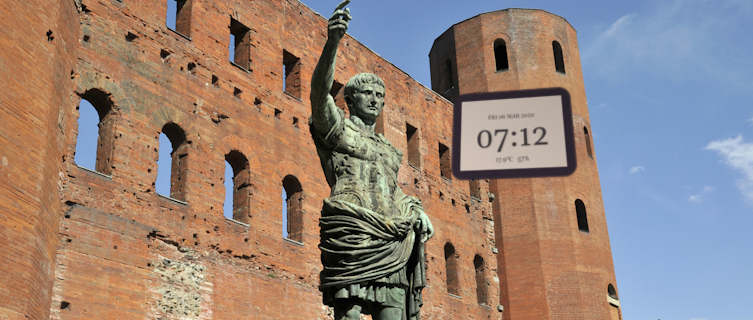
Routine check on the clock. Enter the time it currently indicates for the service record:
7:12
